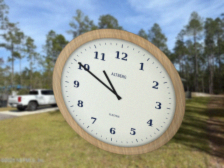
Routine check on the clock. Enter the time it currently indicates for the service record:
10:50
